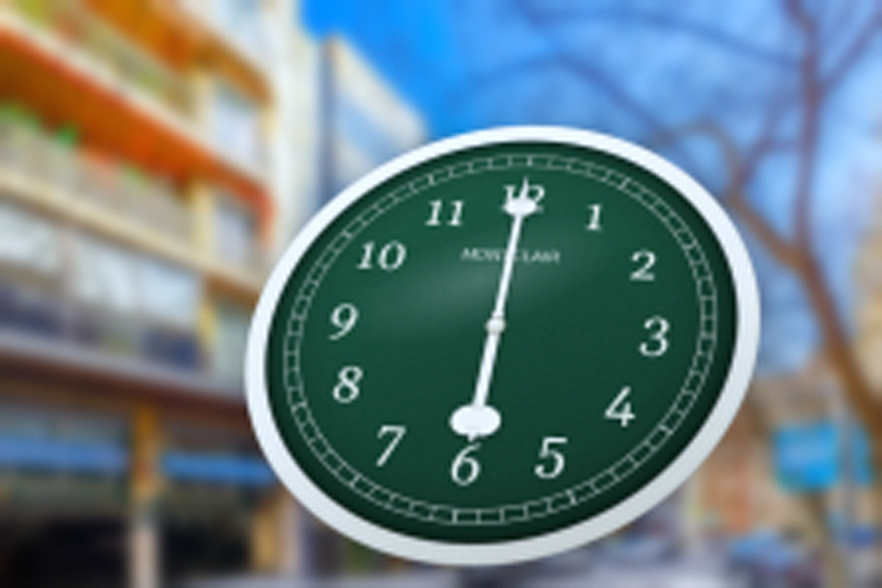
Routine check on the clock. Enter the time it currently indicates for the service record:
6:00
